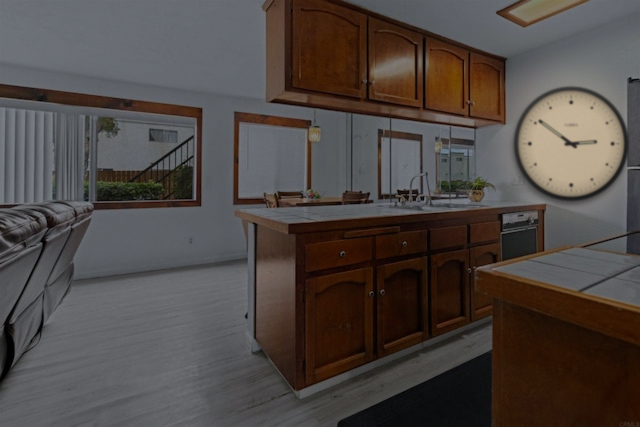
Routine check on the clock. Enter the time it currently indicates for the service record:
2:51
